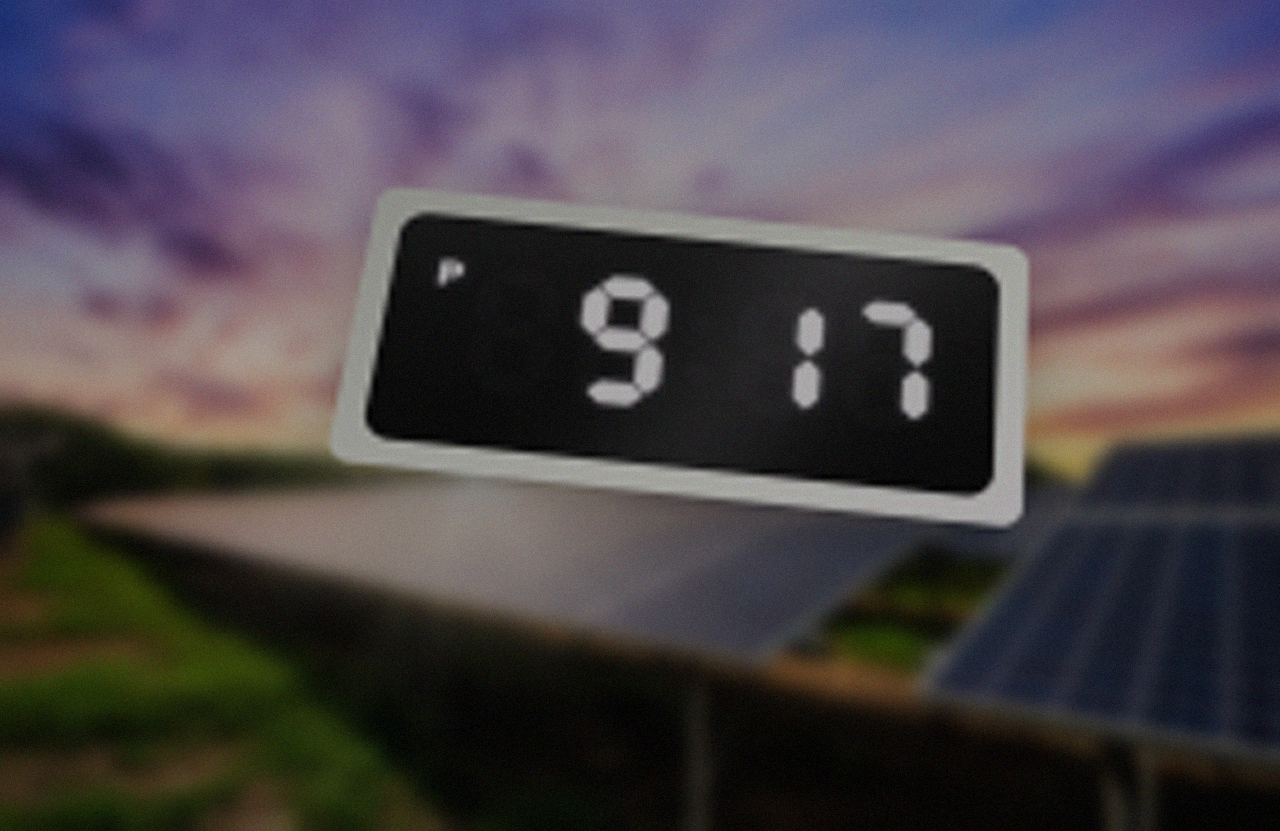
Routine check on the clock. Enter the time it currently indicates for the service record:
9:17
